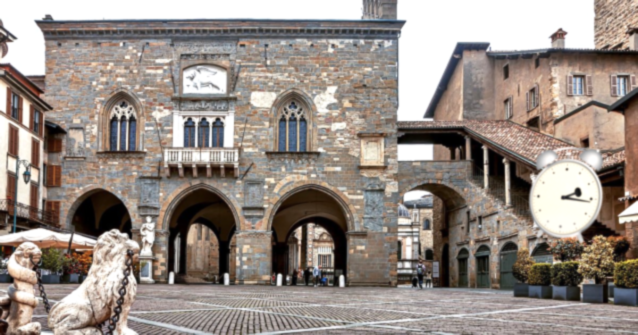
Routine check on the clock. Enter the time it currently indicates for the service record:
2:16
